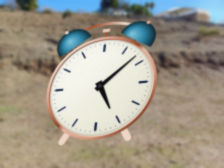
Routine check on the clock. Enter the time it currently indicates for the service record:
5:08
